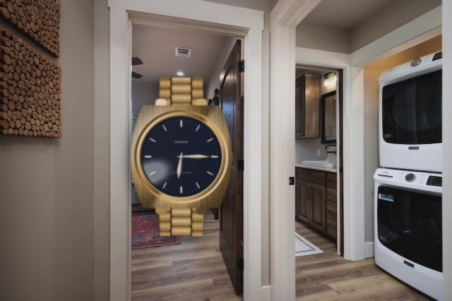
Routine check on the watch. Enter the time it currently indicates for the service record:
6:15
